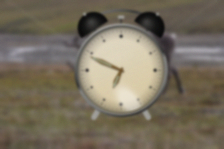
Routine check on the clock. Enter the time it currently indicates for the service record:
6:49
